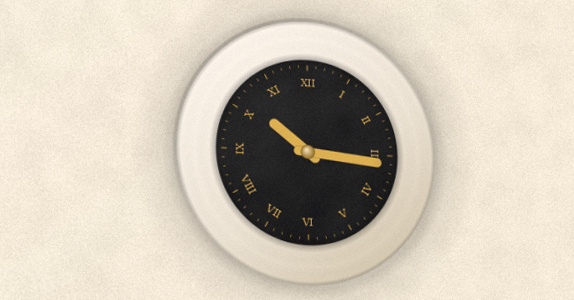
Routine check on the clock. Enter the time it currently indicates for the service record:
10:16
